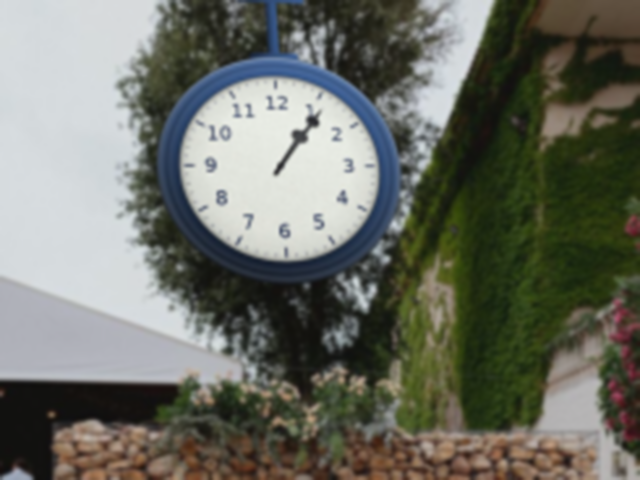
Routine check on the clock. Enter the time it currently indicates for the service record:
1:06
